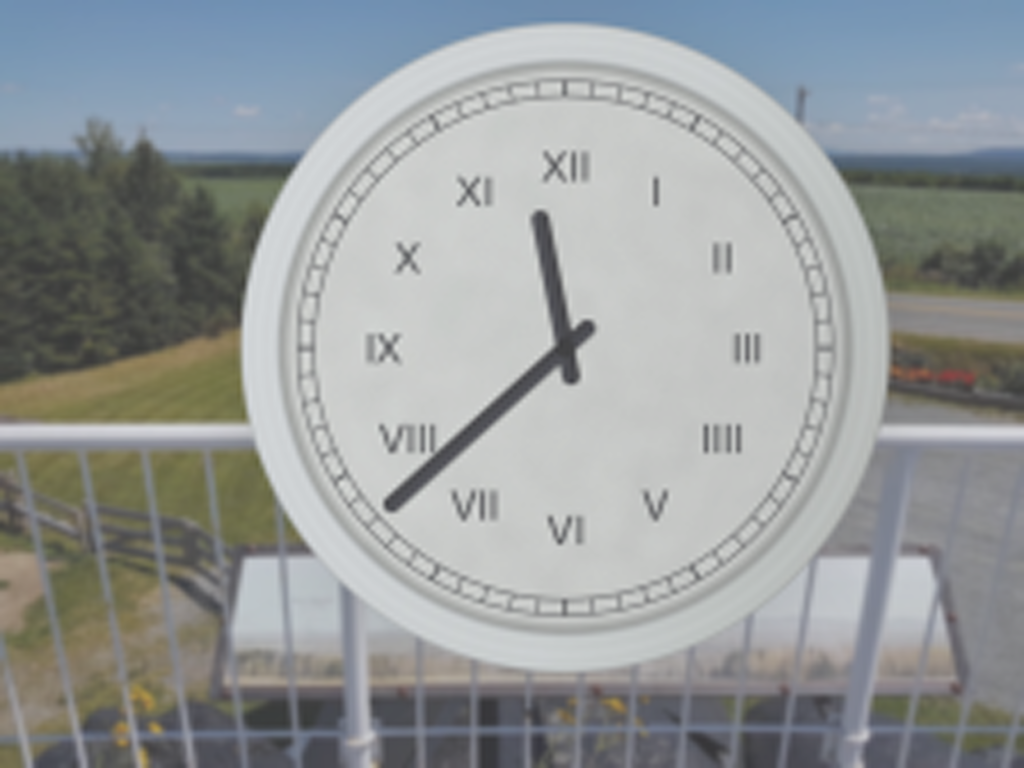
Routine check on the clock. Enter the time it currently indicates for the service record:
11:38
